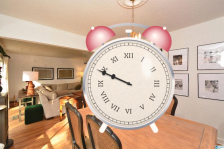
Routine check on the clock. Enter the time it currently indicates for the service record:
9:49
